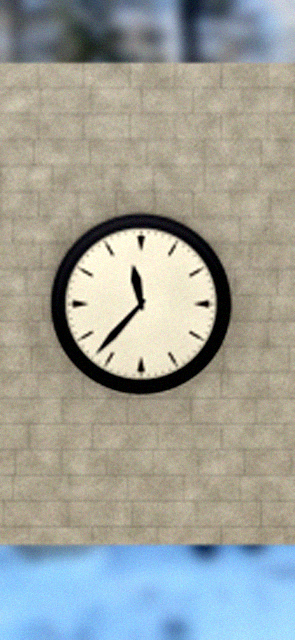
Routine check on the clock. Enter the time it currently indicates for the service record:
11:37
